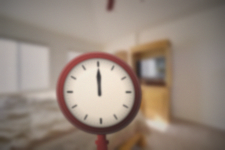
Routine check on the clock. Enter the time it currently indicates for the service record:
12:00
